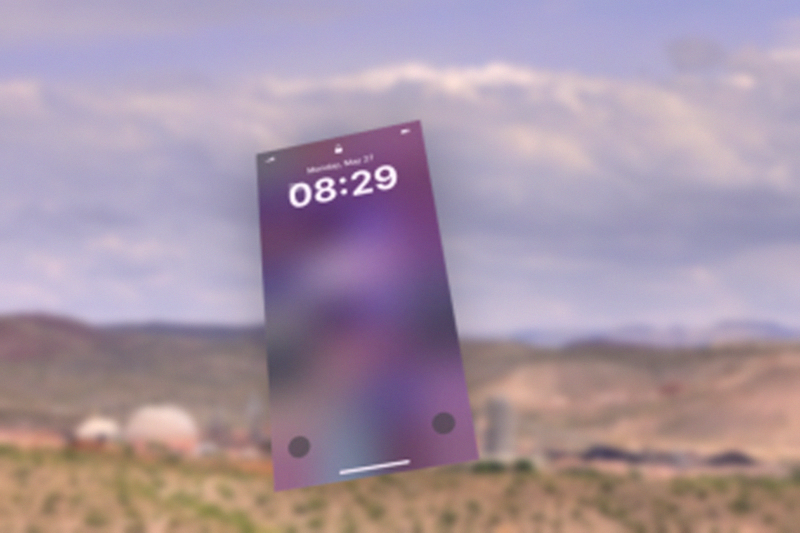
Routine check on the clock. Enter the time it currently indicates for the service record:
8:29
